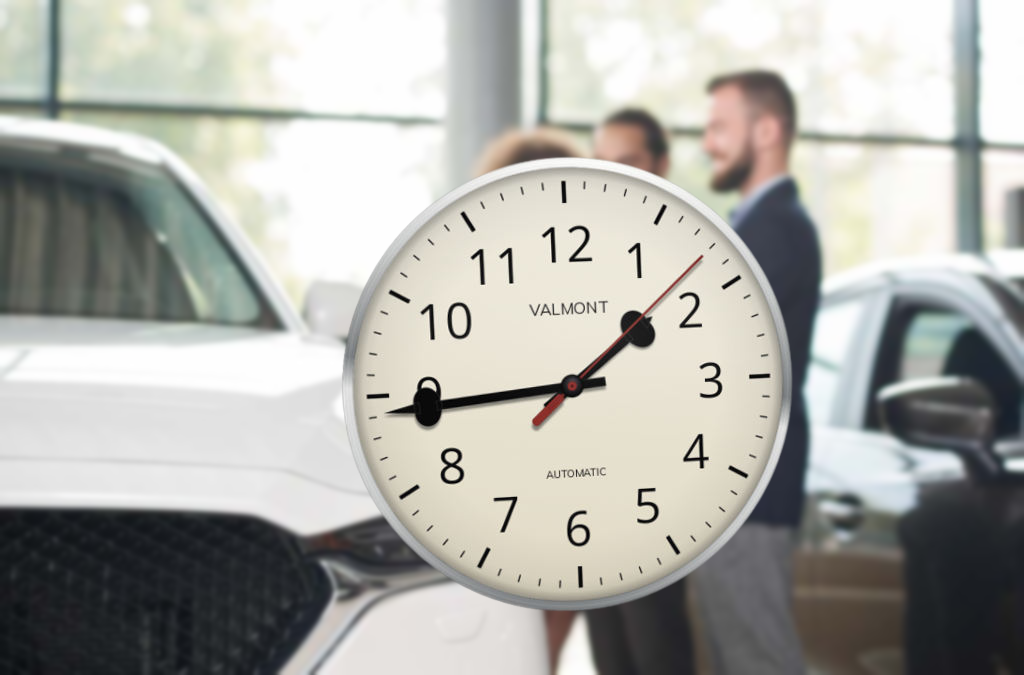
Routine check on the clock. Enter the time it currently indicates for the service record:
1:44:08
